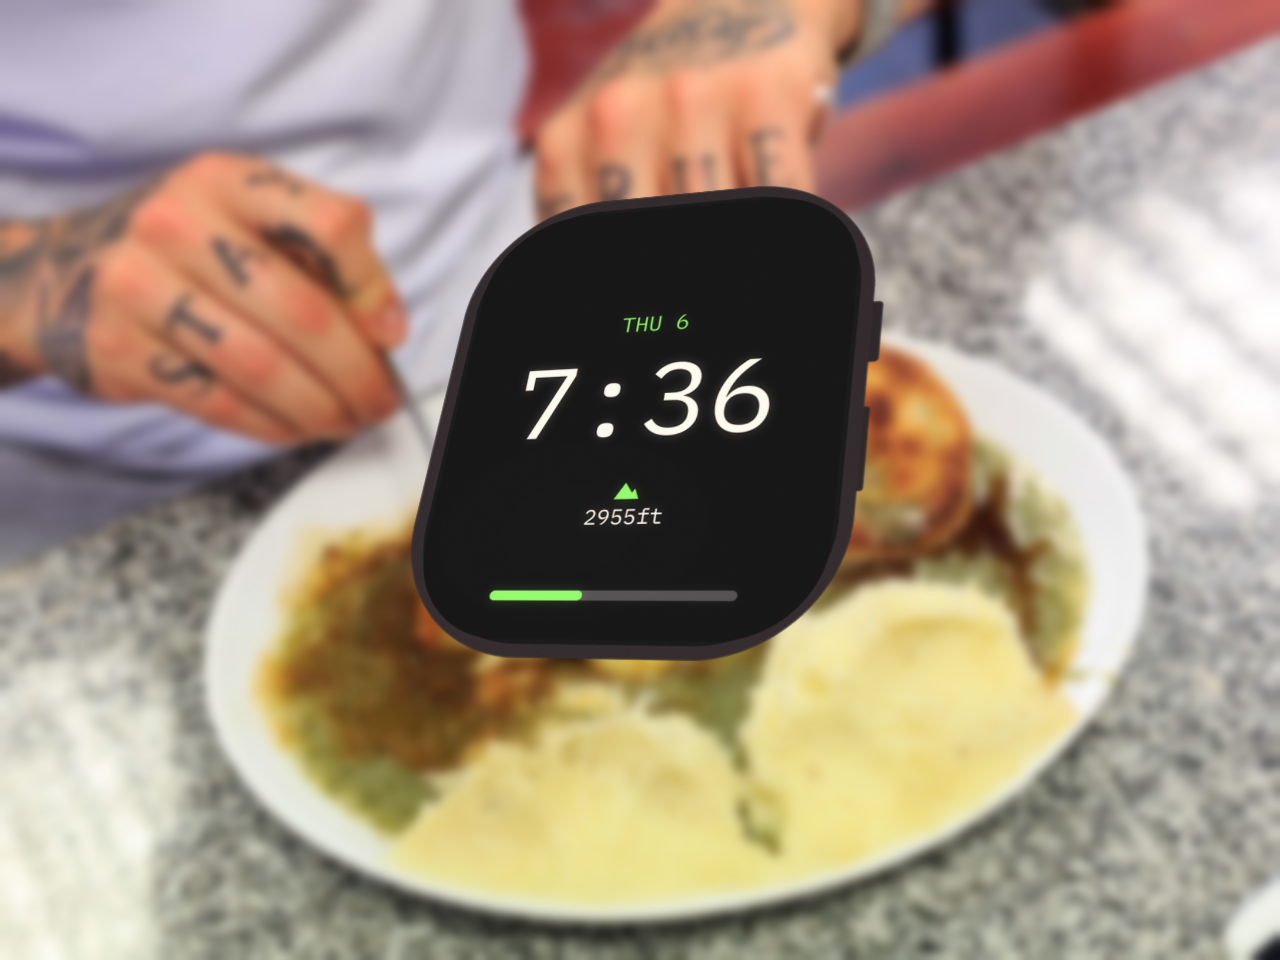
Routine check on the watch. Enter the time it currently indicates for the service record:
7:36
